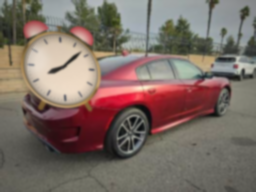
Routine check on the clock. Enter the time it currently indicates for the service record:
8:08
